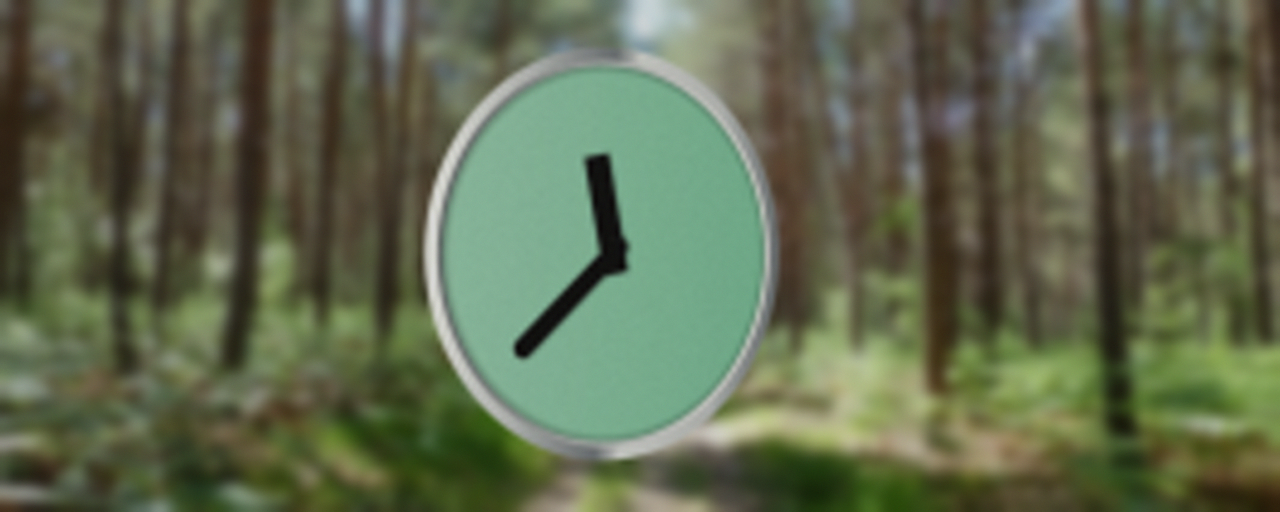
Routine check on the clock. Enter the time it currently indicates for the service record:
11:38
